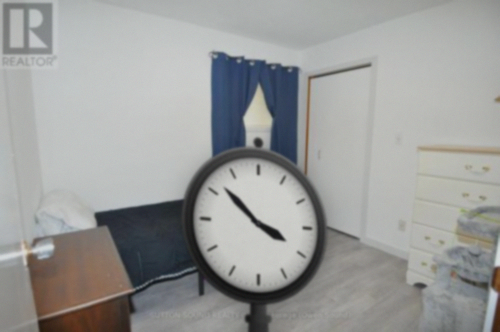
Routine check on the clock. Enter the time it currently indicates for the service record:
3:52
